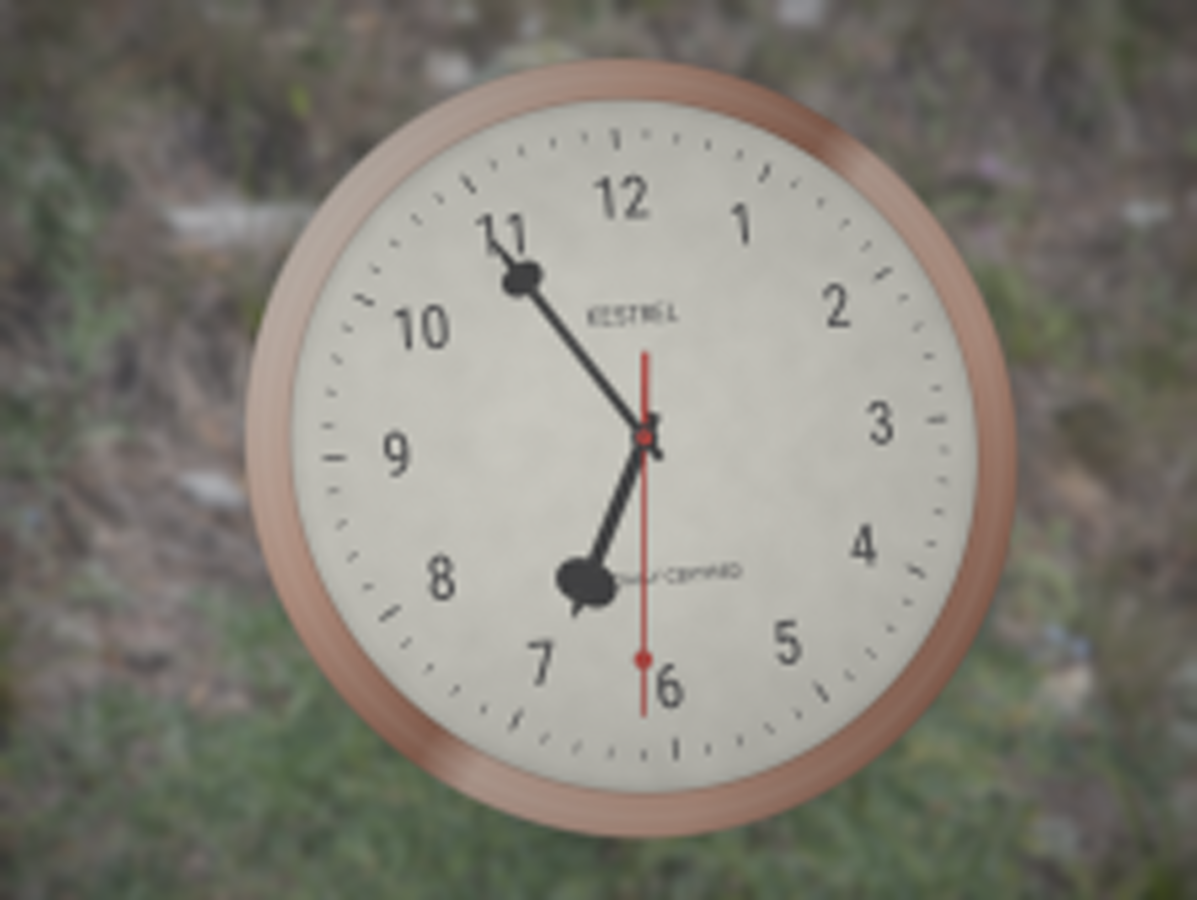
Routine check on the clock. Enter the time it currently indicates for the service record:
6:54:31
